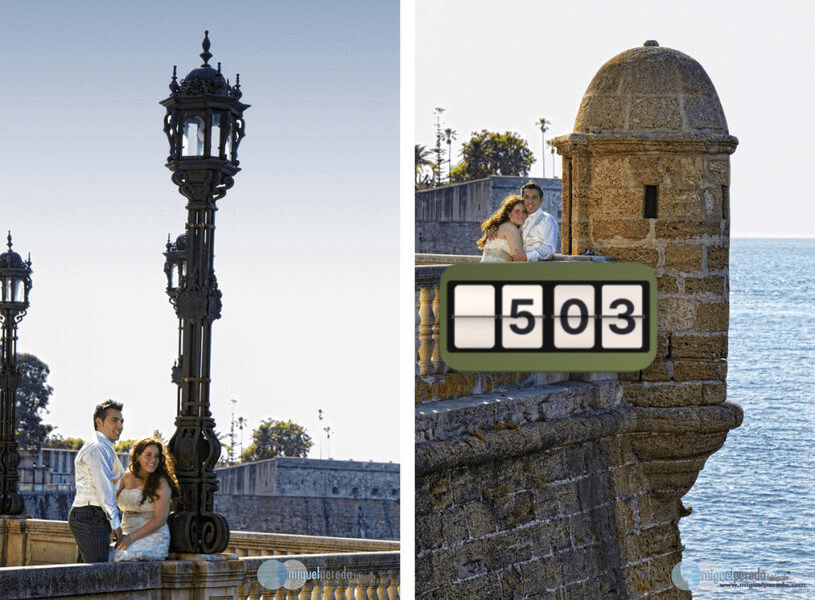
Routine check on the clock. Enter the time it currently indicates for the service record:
5:03
